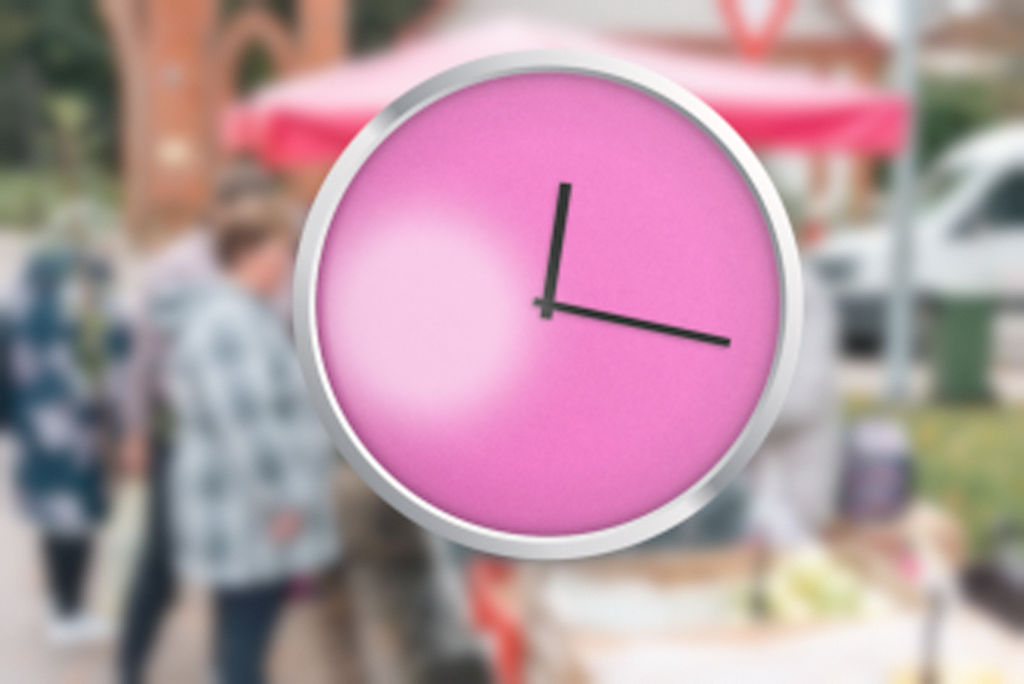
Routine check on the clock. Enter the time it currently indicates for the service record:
12:17
